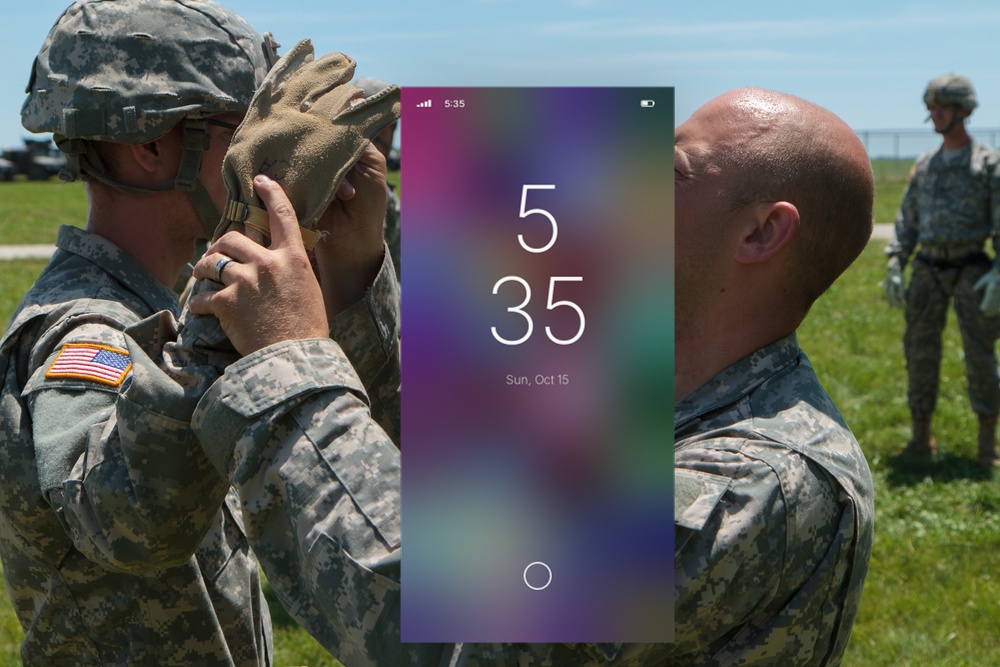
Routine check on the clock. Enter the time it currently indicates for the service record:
5:35
